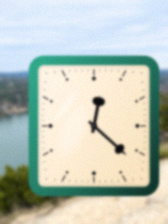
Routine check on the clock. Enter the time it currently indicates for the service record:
12:22
